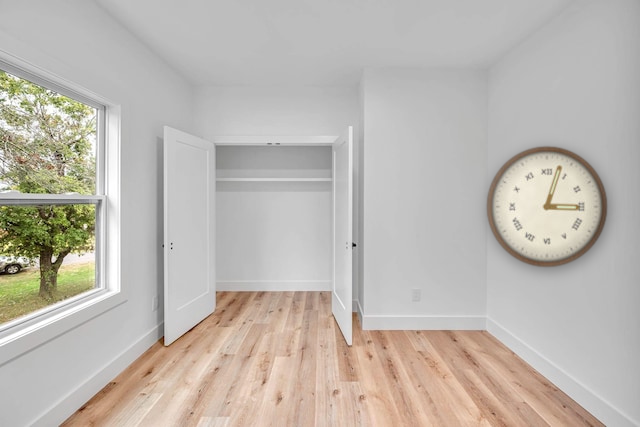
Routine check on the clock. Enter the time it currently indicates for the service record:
3:03
